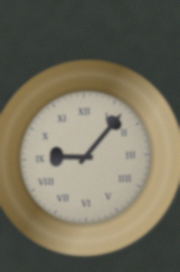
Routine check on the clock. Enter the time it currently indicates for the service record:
9:07
